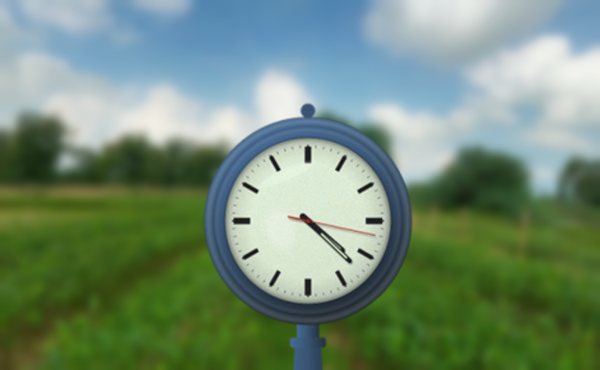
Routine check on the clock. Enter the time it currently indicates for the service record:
4:22:17
